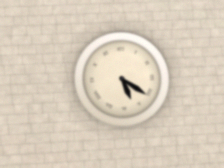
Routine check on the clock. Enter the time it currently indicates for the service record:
5:21
